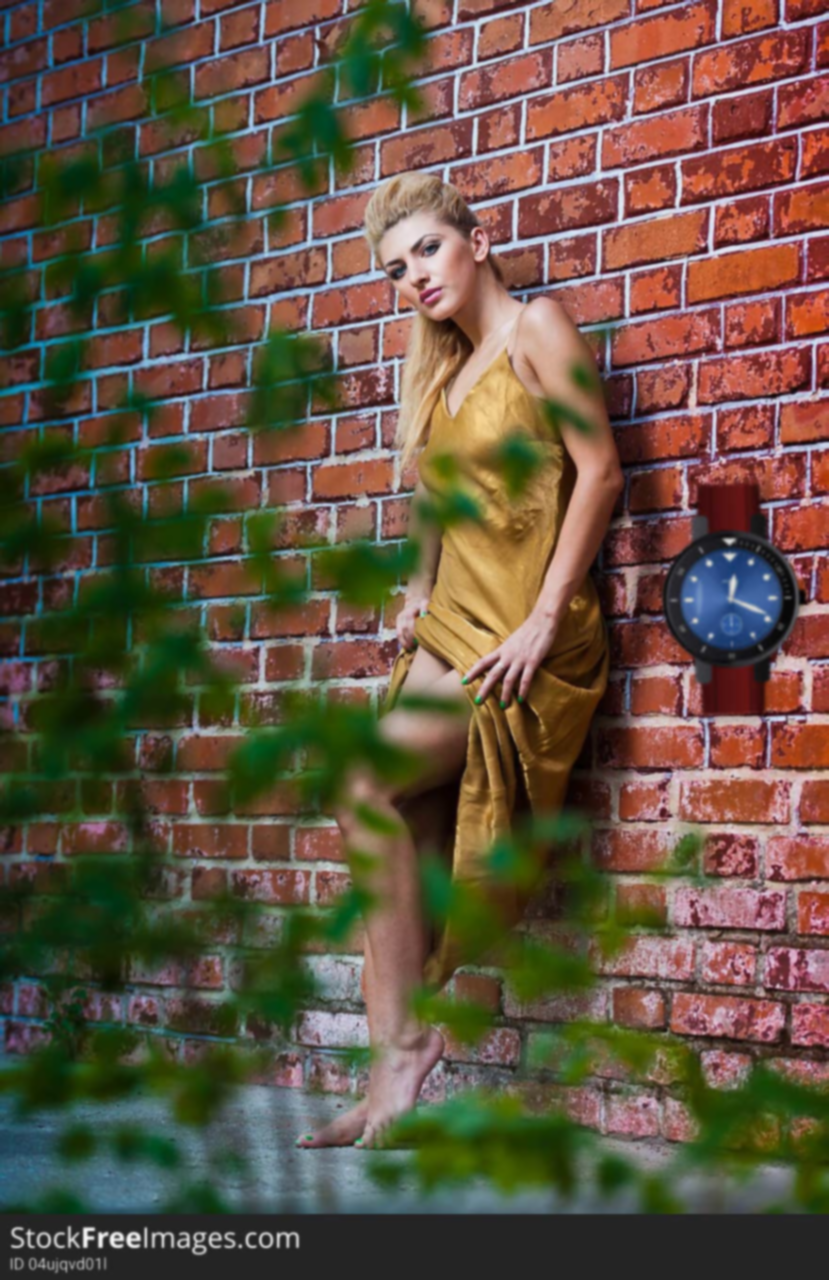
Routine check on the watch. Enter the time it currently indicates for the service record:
12:19
